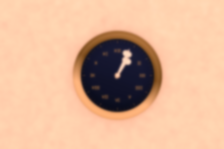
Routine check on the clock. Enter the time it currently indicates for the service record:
1:04
